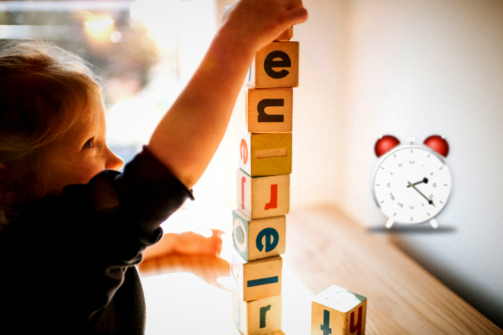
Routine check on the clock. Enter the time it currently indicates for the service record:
2:22
